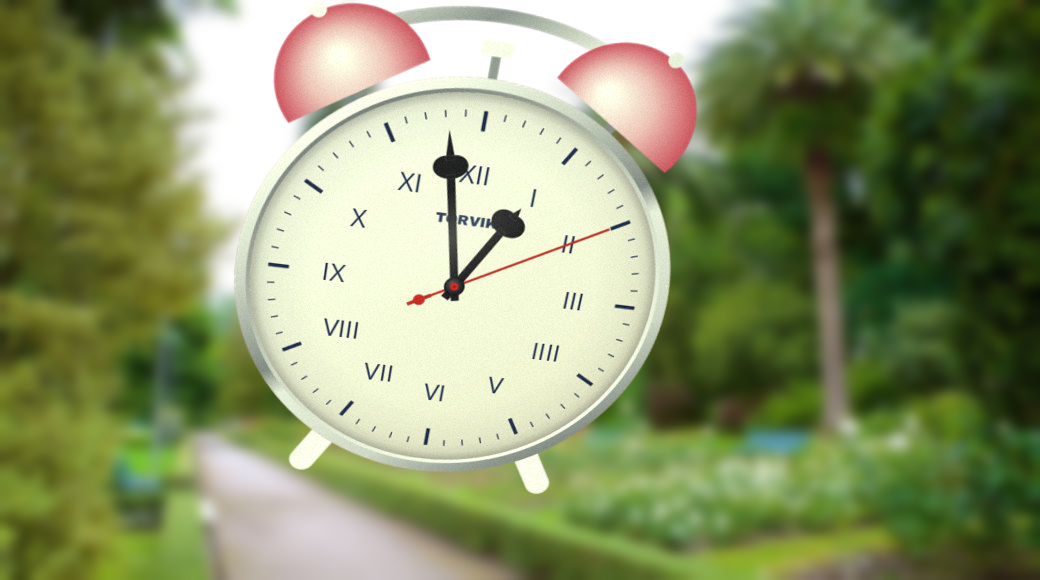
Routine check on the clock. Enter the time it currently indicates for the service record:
12:58:10
